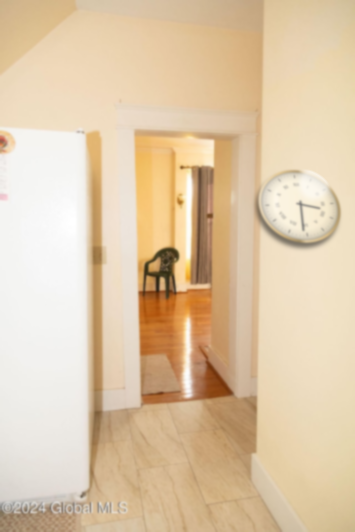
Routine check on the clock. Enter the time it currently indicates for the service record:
3:31
